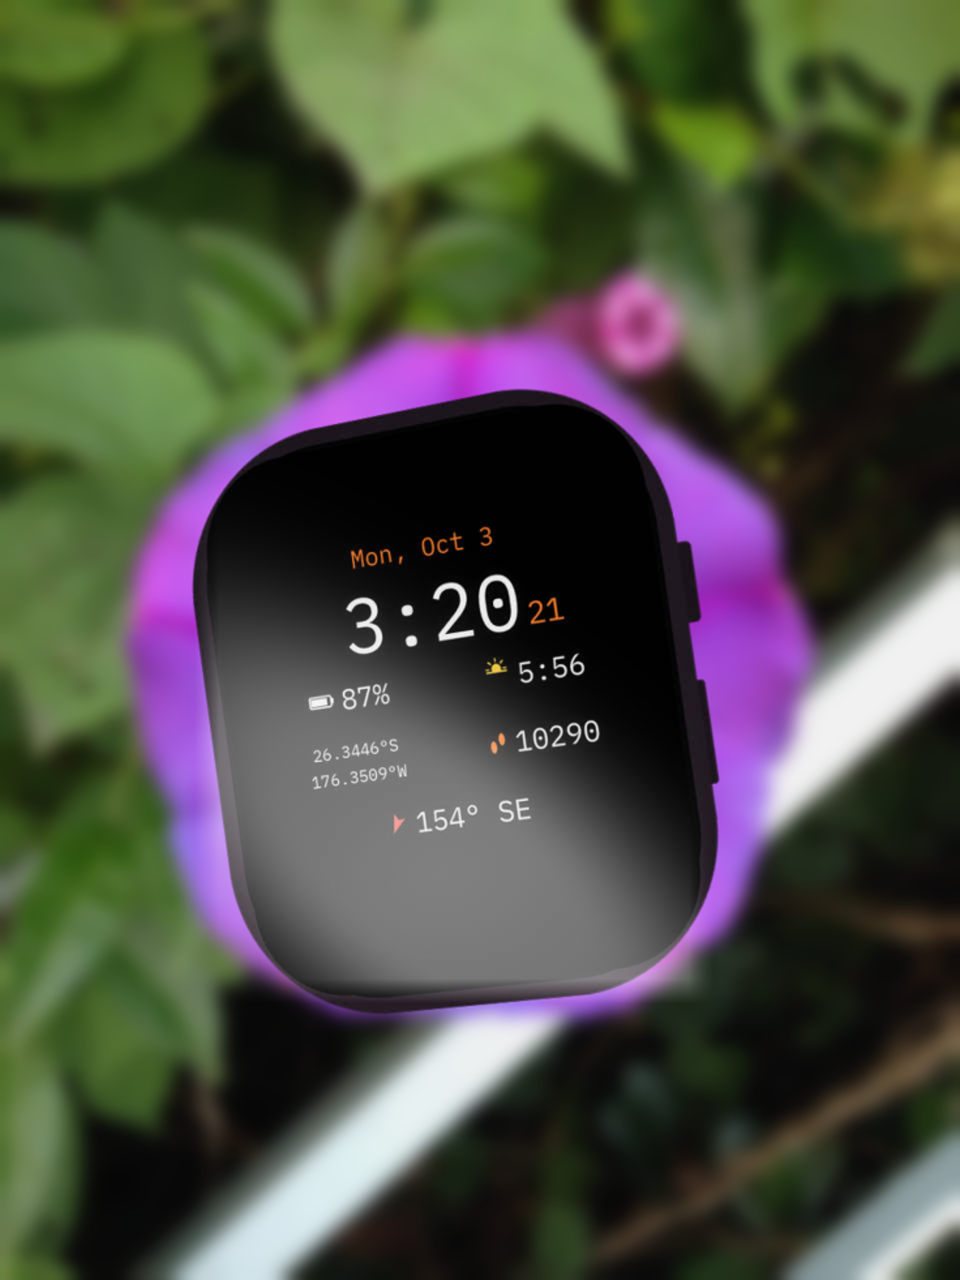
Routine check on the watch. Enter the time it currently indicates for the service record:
3:20:21
